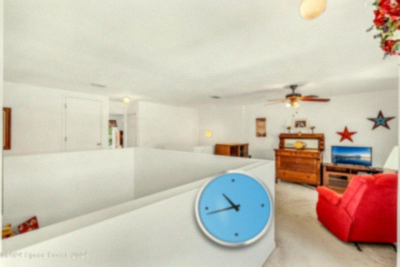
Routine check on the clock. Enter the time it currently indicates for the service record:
10:43
